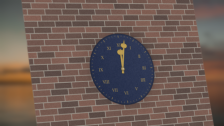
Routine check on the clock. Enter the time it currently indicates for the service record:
12:02
